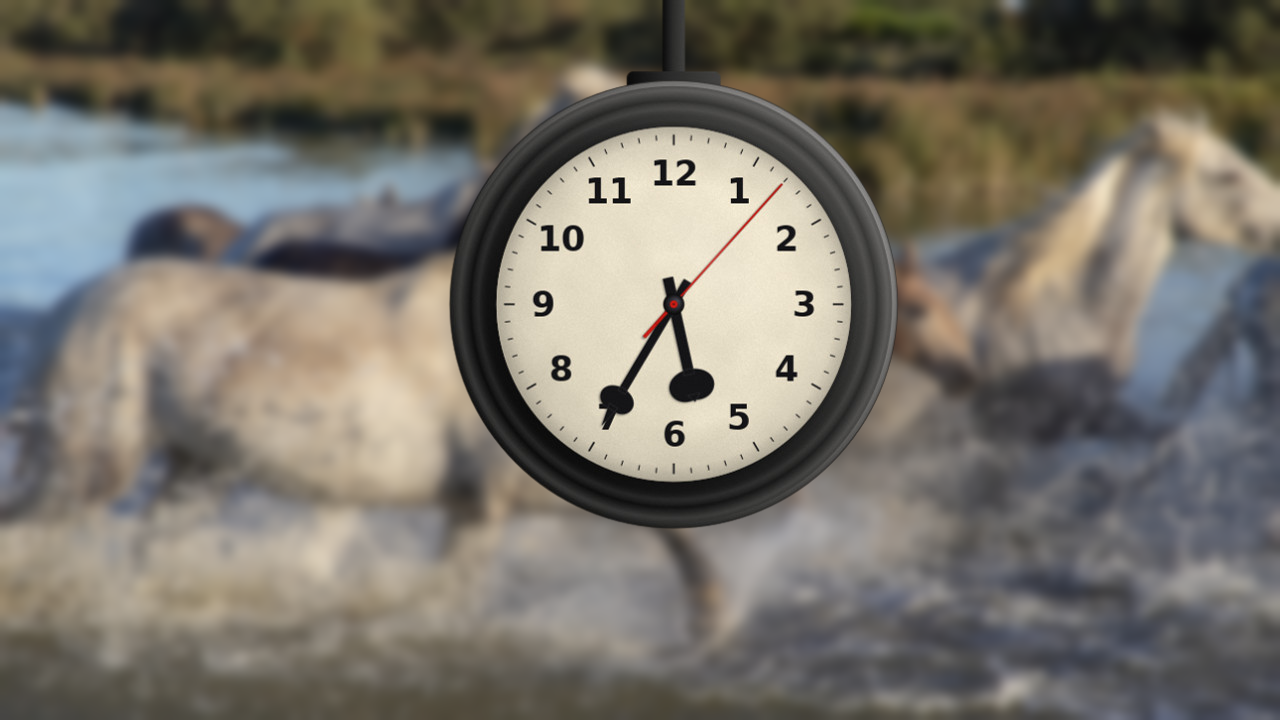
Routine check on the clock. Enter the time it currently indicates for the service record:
5:35:07
